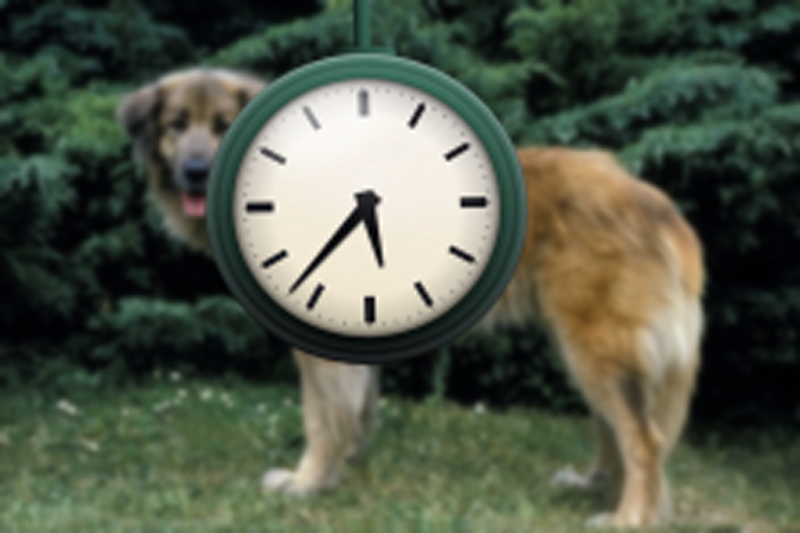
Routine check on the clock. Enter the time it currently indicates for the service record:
5:37
